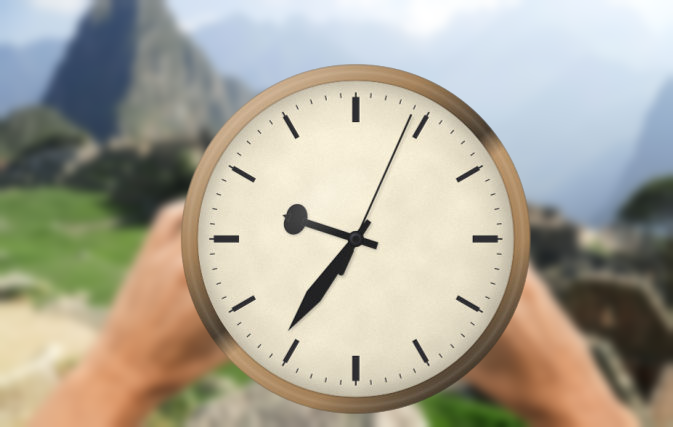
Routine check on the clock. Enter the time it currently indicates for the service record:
9:36:04
